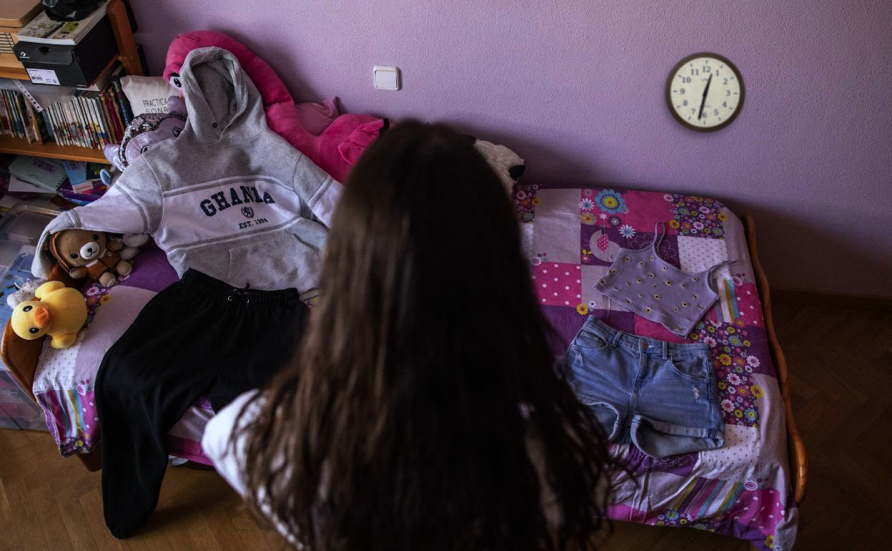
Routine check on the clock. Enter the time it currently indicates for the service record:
12:32
